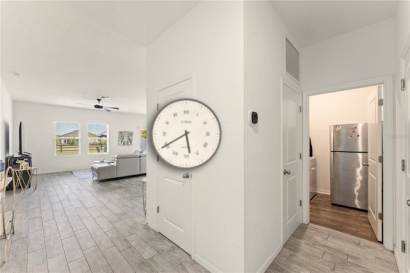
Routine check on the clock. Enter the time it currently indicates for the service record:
5:40
